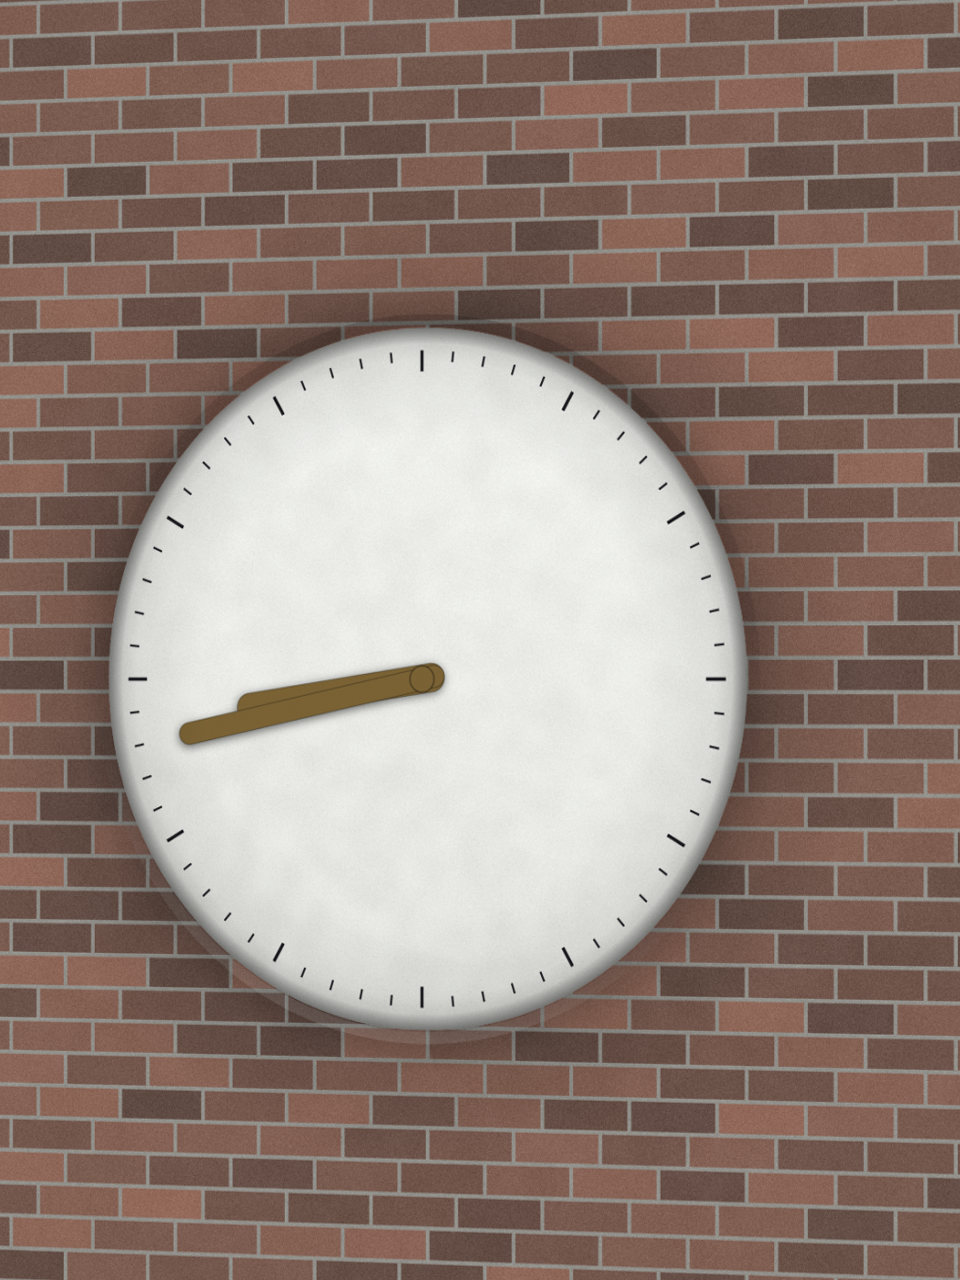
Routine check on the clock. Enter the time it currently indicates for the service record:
8:43
